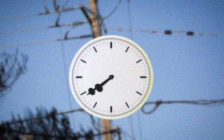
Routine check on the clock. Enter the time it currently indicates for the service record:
7:39
